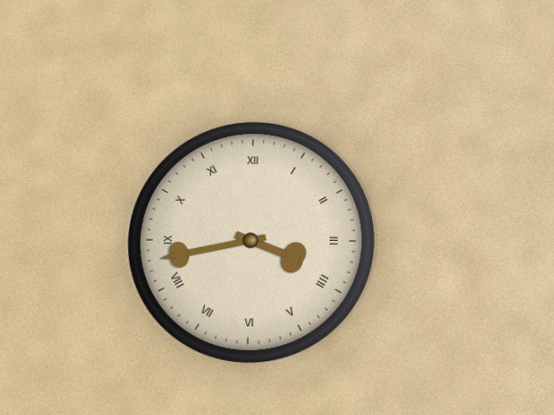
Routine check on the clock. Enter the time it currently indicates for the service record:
3:43
